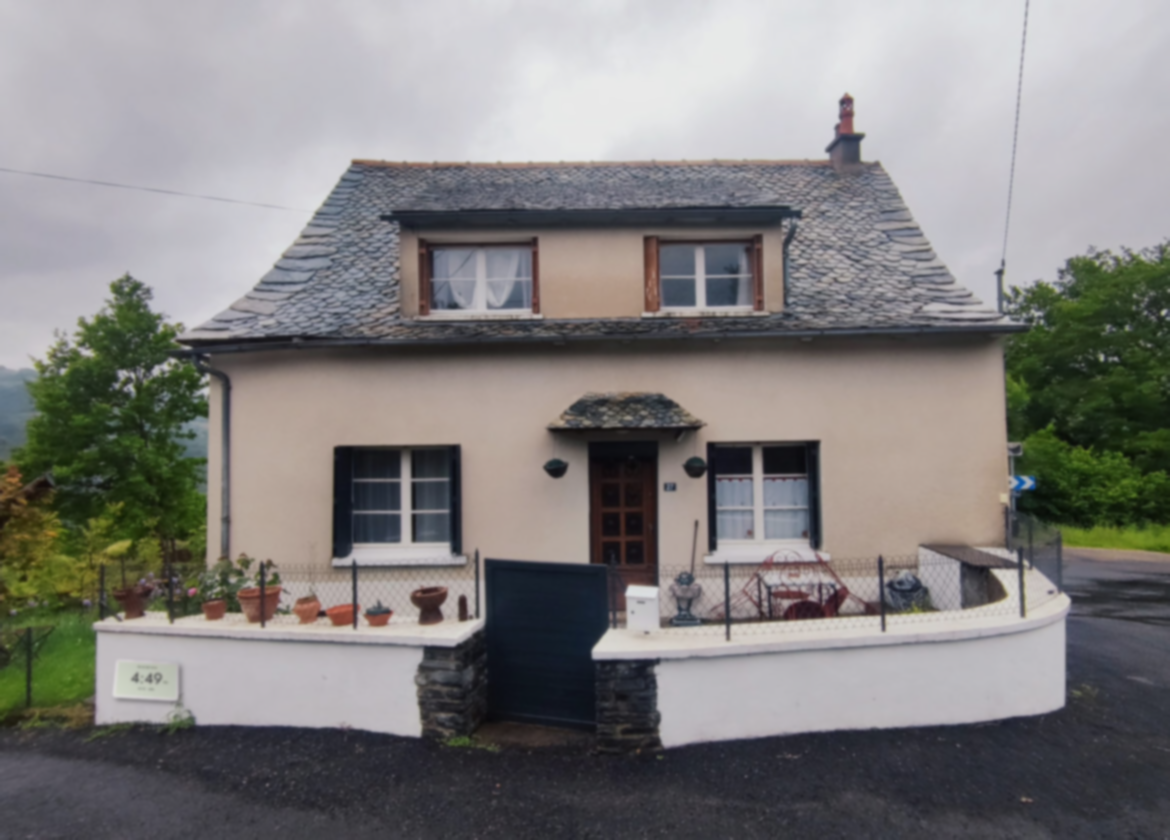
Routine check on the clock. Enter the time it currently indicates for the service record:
4:49
